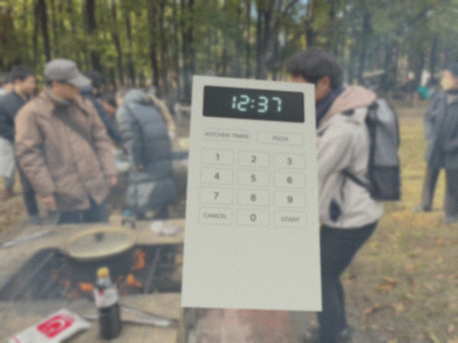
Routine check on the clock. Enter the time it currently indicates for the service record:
12:37
